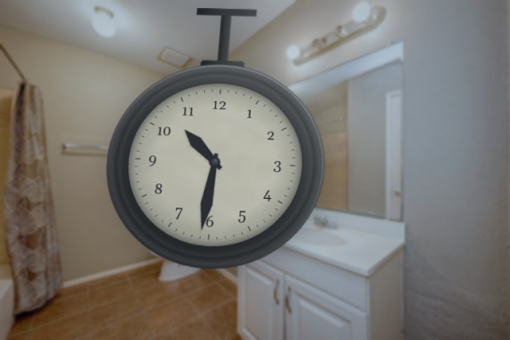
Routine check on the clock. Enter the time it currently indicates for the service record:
10:31
